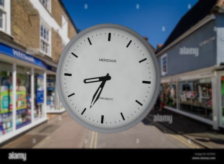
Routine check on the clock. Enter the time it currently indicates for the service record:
8:34
